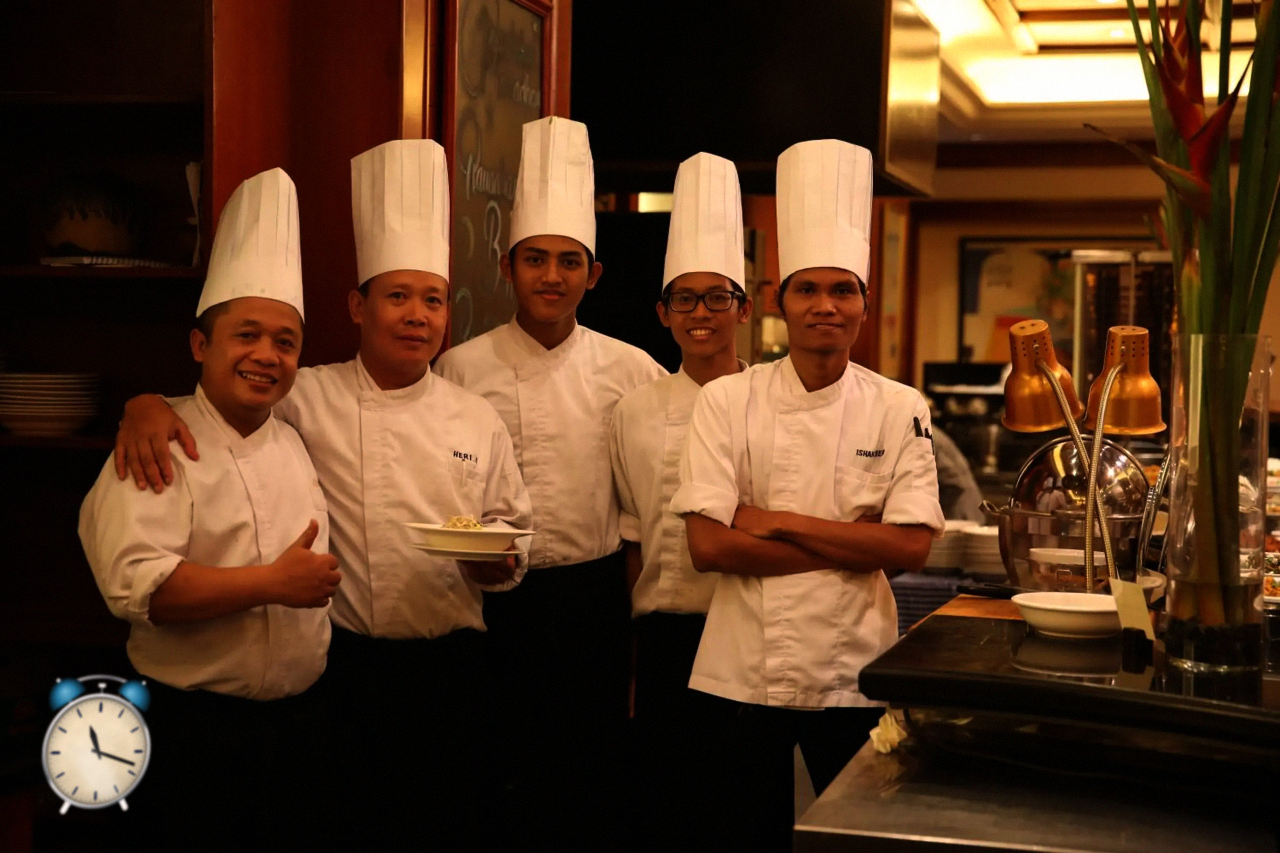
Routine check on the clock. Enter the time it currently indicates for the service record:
11:18
